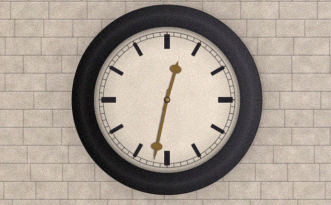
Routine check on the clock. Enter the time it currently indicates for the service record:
12:32
